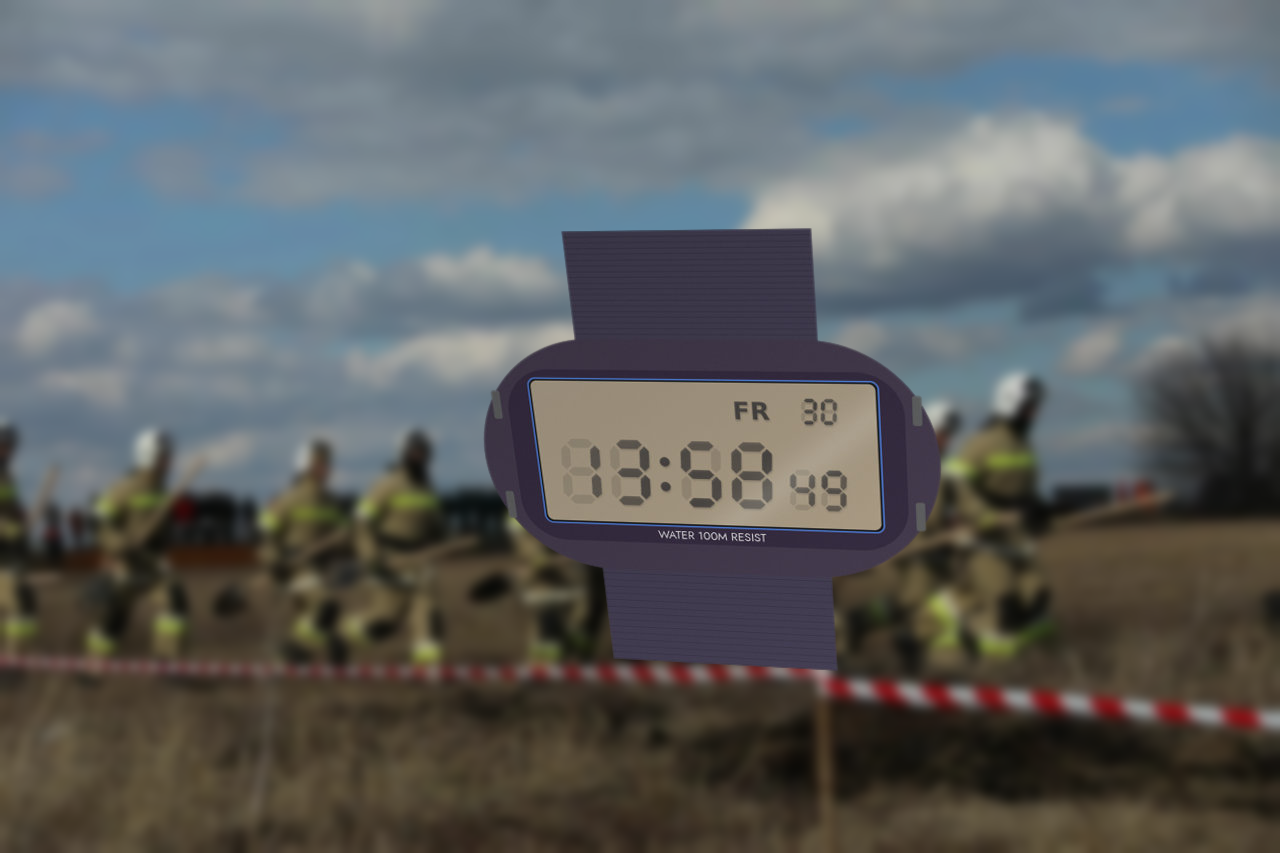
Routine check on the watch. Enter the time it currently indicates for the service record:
13:58:49
